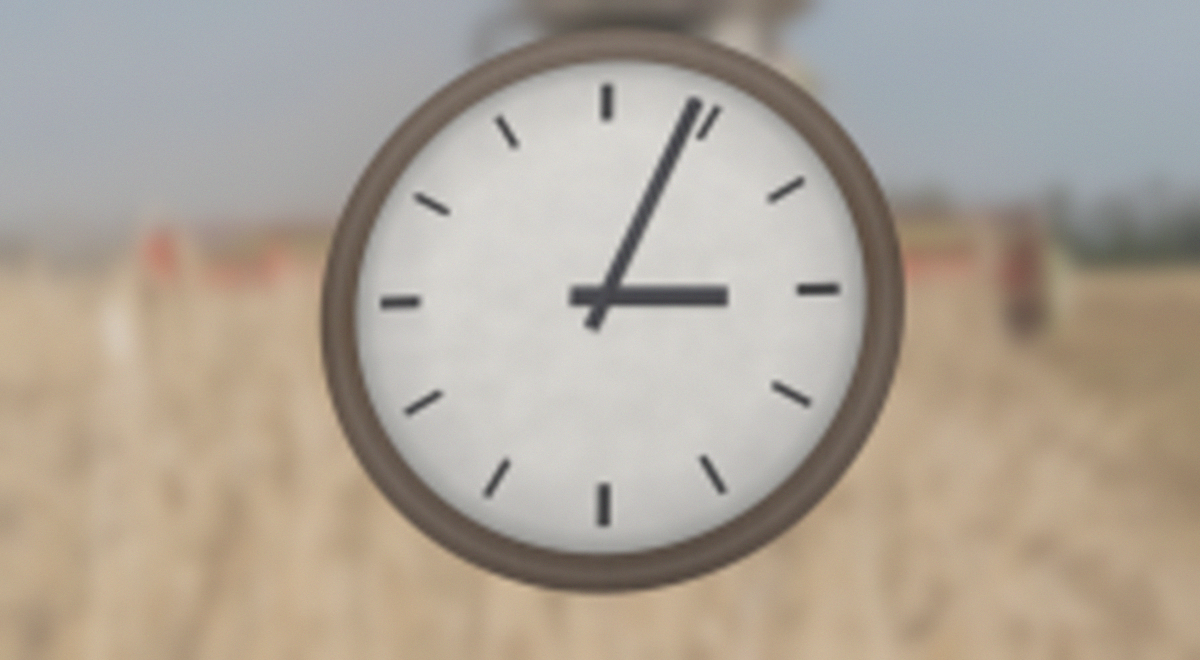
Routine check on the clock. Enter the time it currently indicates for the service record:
3:04
